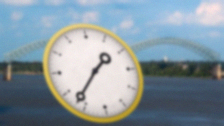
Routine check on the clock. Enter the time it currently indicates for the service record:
1:37
